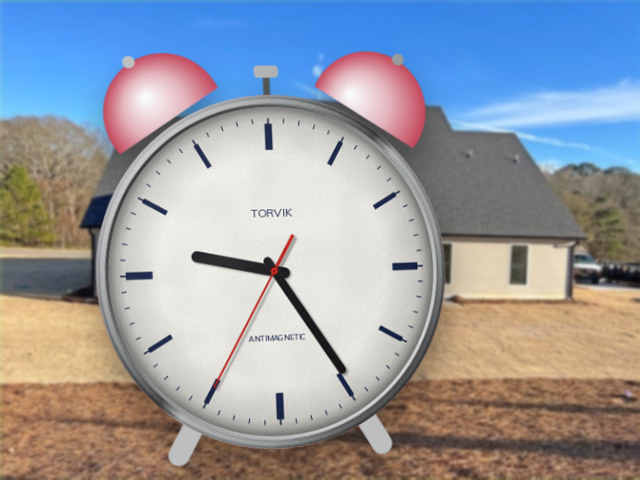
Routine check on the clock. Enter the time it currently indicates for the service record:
9:24:35
